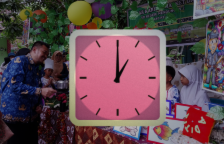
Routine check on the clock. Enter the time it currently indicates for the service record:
1:00
